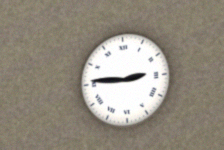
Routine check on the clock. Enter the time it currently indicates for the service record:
2:46
